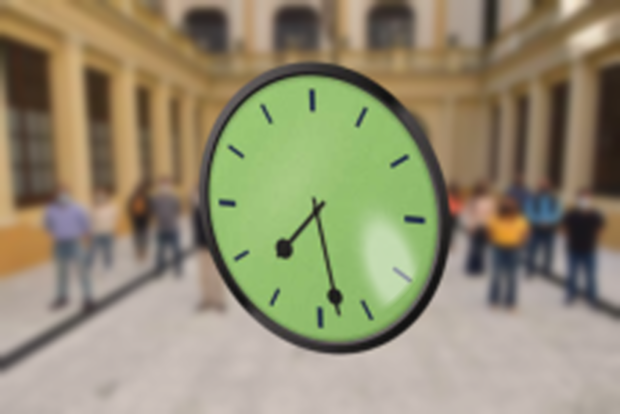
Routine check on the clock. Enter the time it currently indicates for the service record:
7:28
